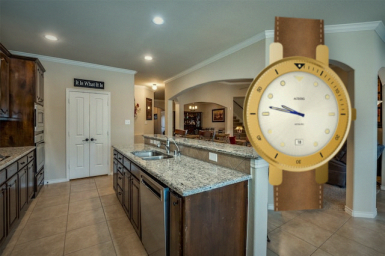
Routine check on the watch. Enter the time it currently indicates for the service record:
9:47
